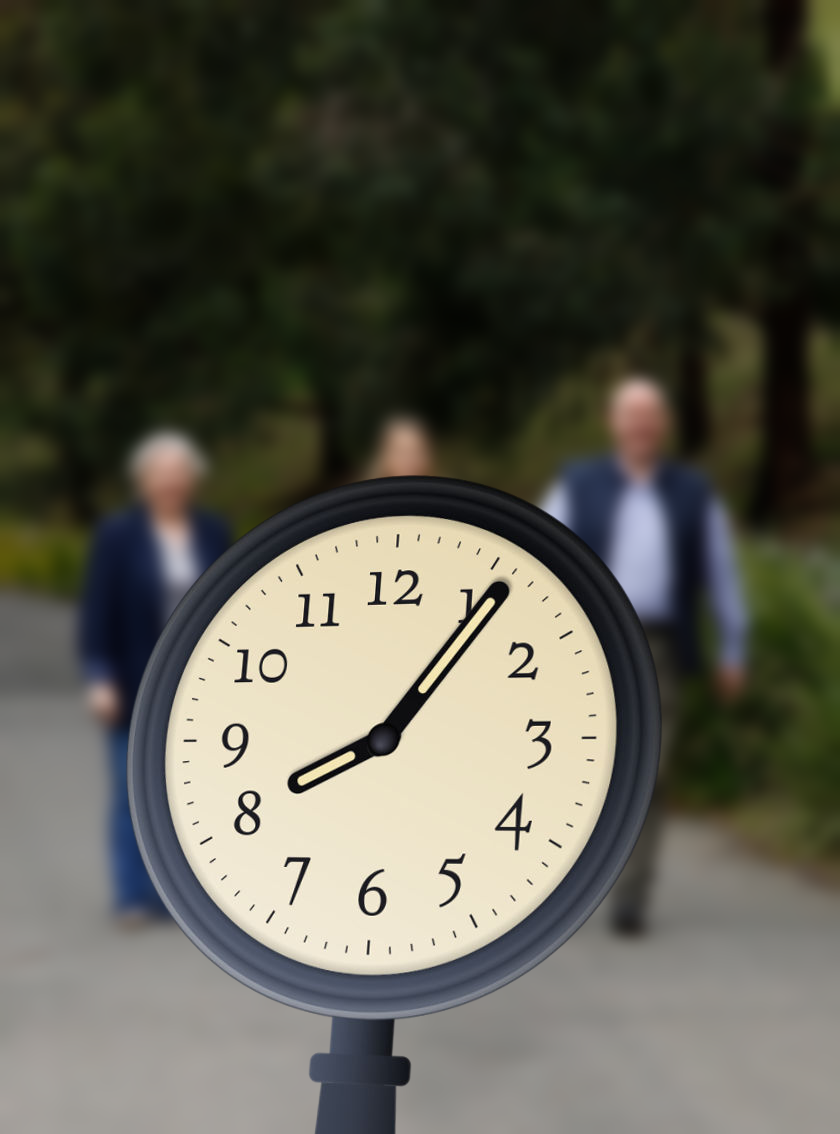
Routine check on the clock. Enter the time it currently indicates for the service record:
8:06
